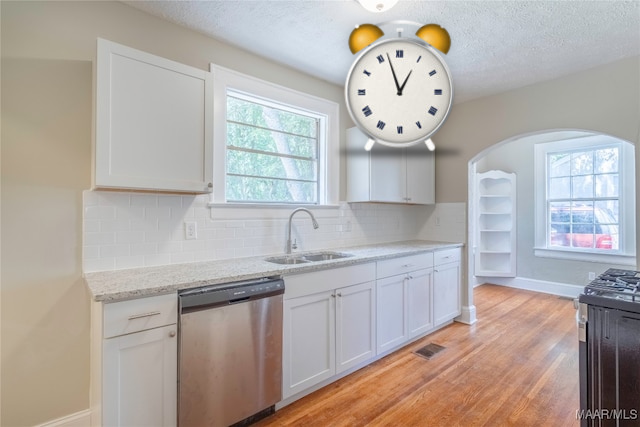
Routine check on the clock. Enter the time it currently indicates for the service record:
12:57
